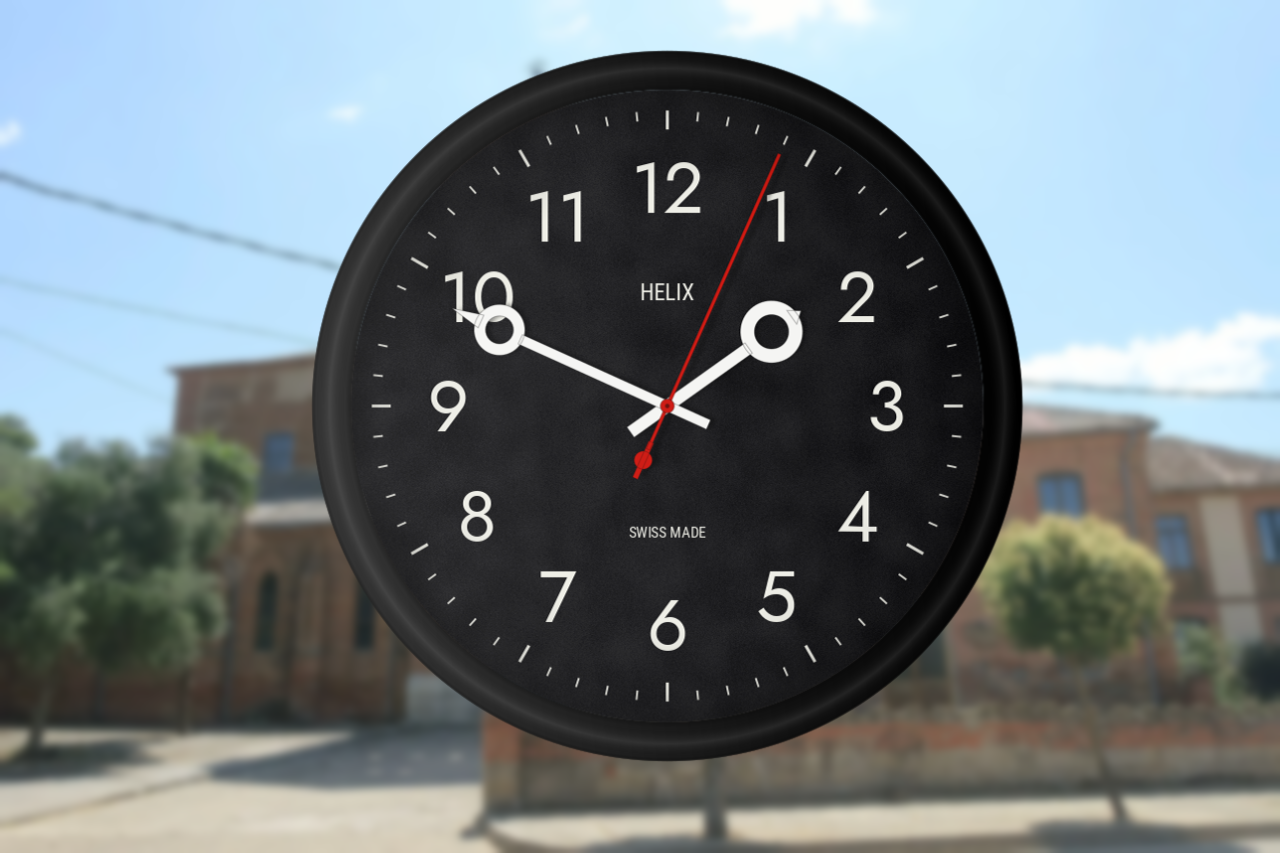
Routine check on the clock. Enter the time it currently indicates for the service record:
1:49:04
